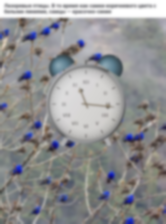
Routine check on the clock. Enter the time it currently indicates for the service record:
11:16
